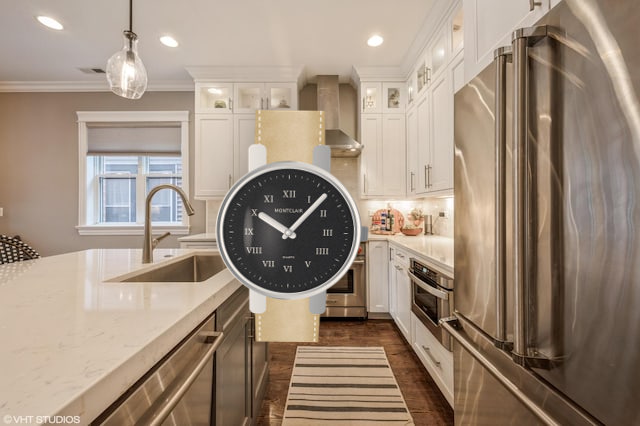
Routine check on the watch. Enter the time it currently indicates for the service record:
10:07
